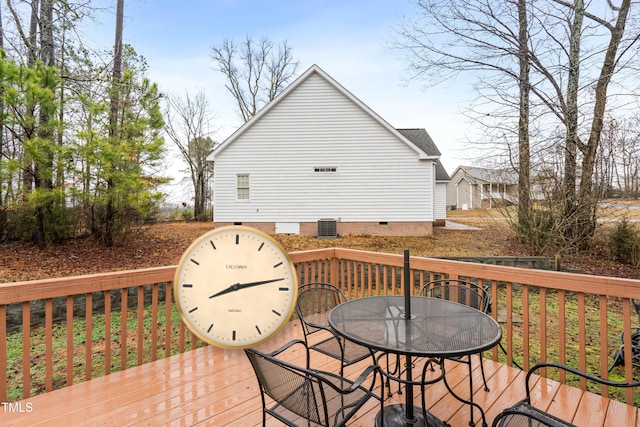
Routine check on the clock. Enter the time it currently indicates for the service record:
8:13
